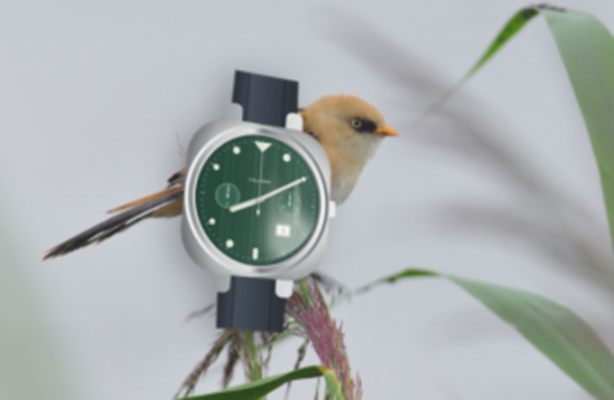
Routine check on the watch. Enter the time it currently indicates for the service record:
8:10
